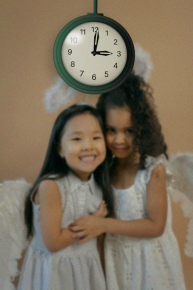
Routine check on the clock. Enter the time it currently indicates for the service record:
3:01
